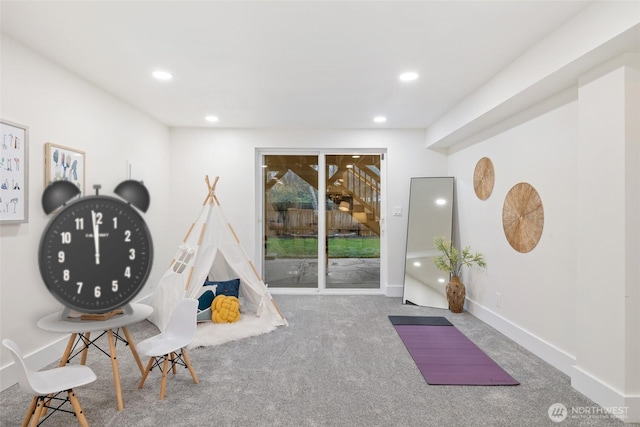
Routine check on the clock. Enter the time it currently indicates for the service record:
11:59
